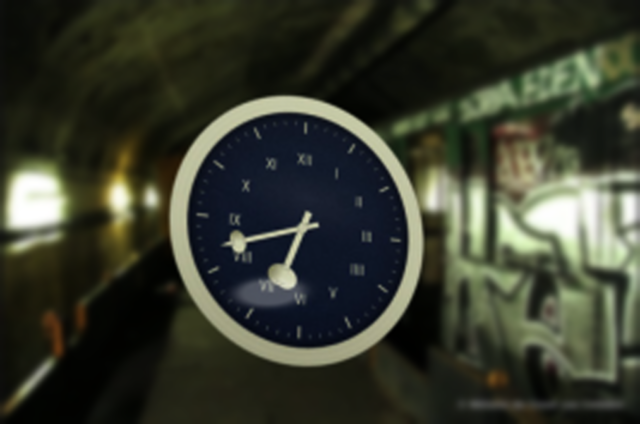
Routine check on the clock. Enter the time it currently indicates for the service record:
6:42
